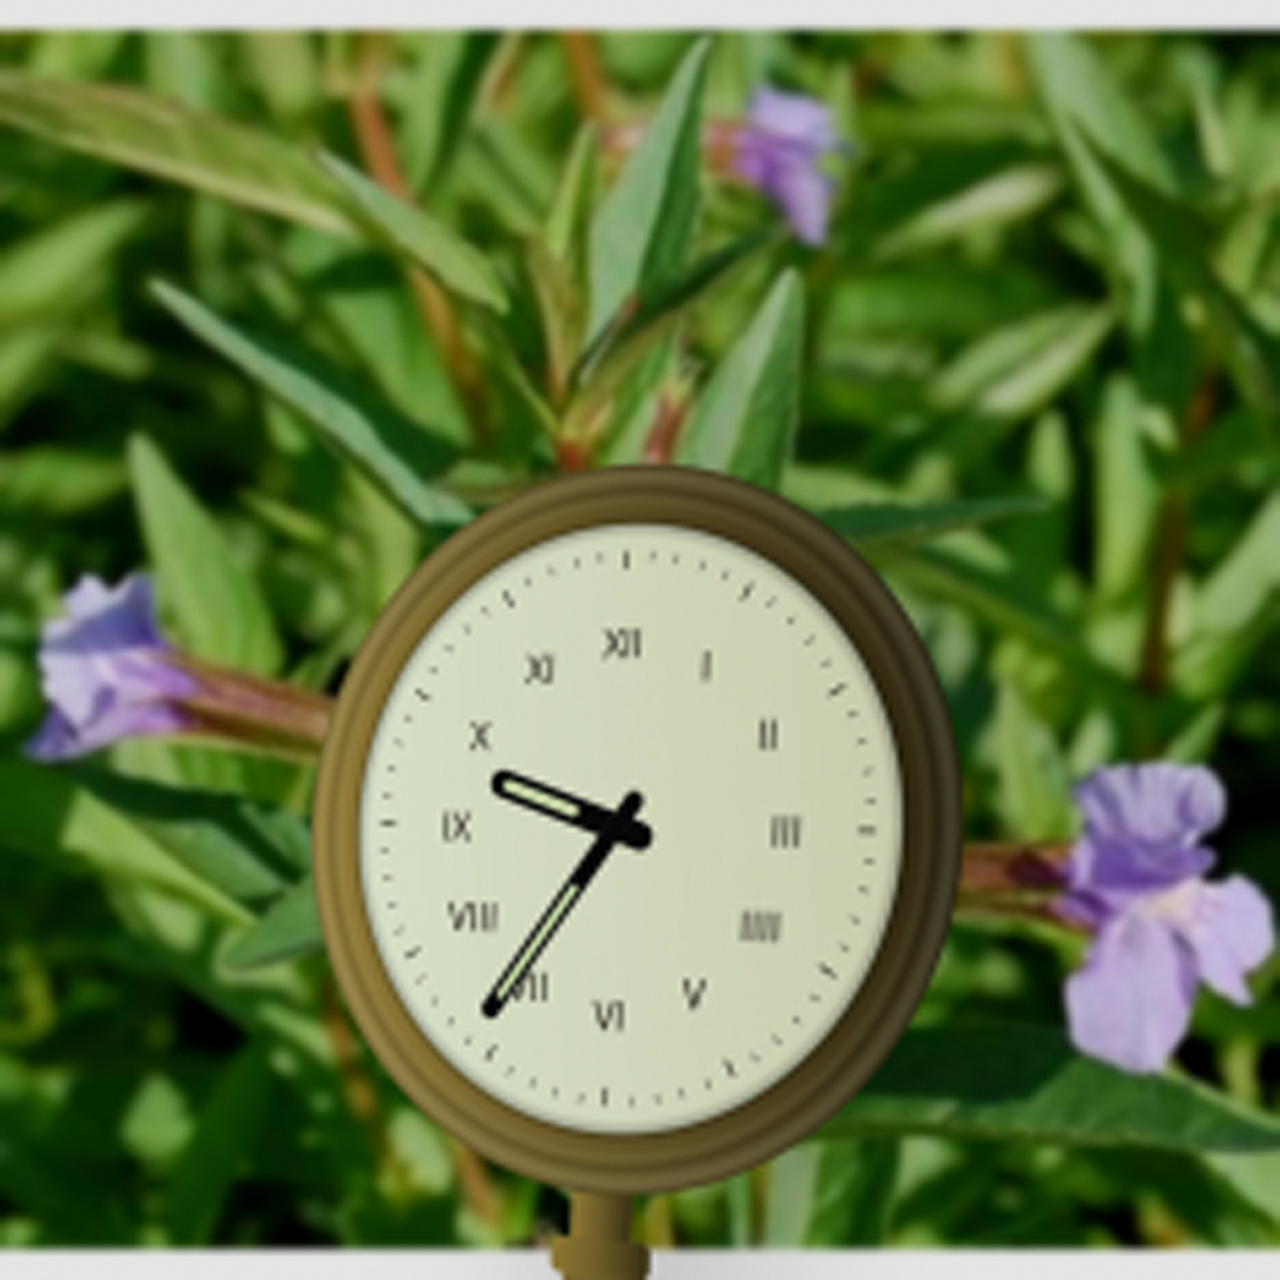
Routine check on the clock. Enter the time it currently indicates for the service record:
9:36
